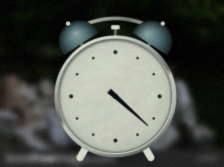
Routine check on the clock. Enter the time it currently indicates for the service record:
4:22
